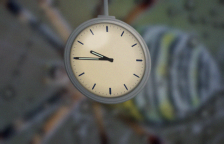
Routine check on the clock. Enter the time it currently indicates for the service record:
9:45
